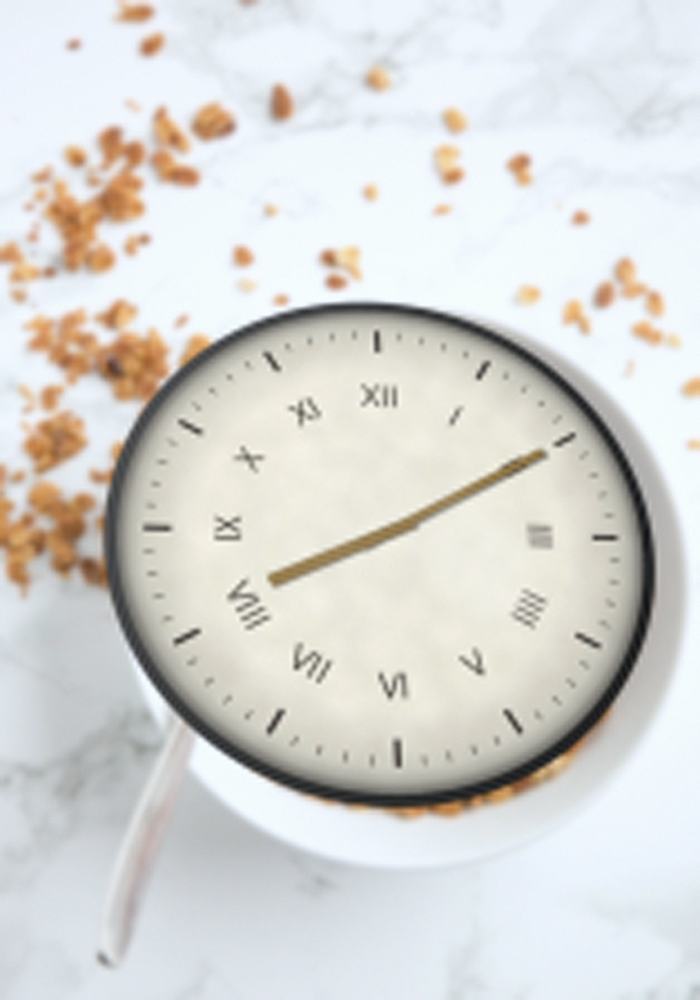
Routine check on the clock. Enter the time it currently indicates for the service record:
8:10
